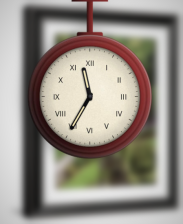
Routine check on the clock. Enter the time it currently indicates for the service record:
11:35
